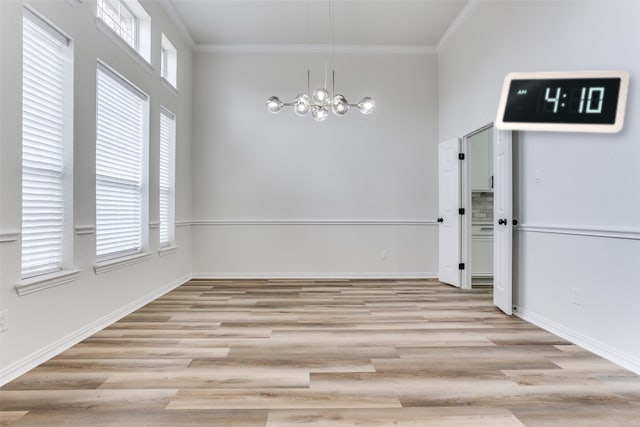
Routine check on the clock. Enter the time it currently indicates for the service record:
4:10
